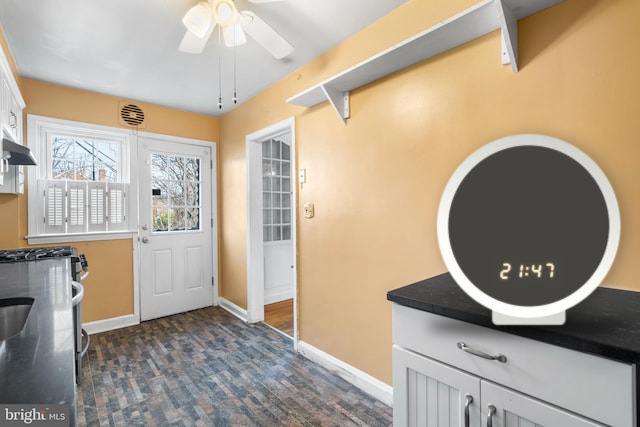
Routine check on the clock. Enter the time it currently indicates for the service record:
21:47
